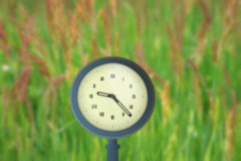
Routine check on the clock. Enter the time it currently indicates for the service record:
9:23
